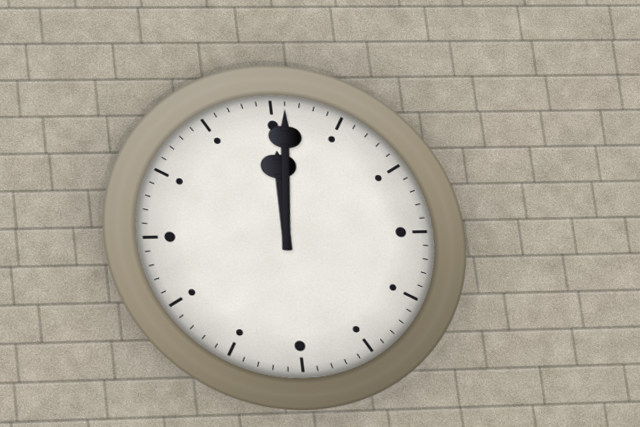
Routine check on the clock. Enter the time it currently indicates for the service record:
12:01
